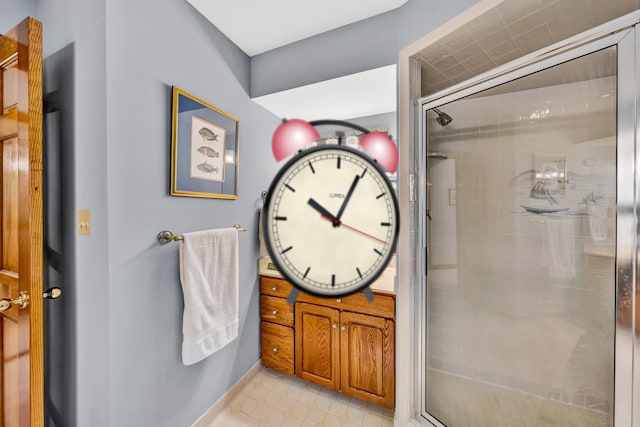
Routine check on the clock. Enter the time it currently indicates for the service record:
10:04:18
